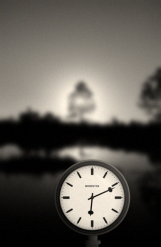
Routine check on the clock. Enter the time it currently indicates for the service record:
6:11
